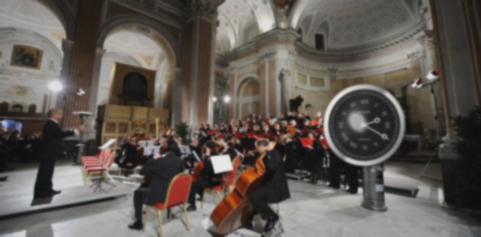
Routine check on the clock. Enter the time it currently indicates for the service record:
2:20
